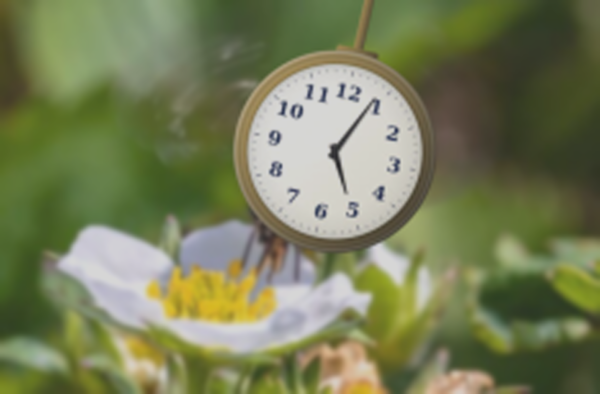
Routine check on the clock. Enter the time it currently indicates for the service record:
5:04
